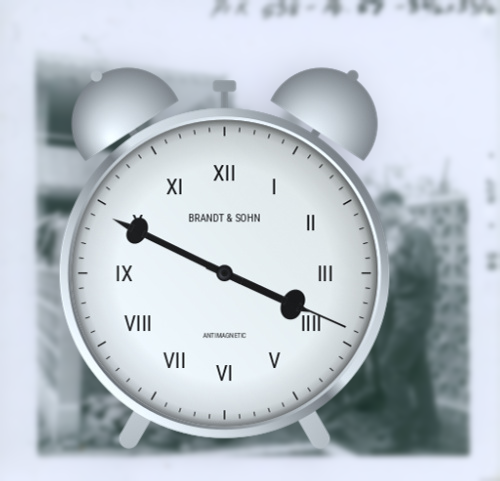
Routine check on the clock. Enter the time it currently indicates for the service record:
3:49:19
